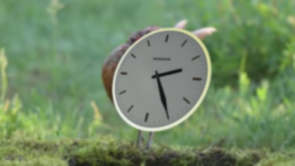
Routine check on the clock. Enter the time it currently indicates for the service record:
2:25
